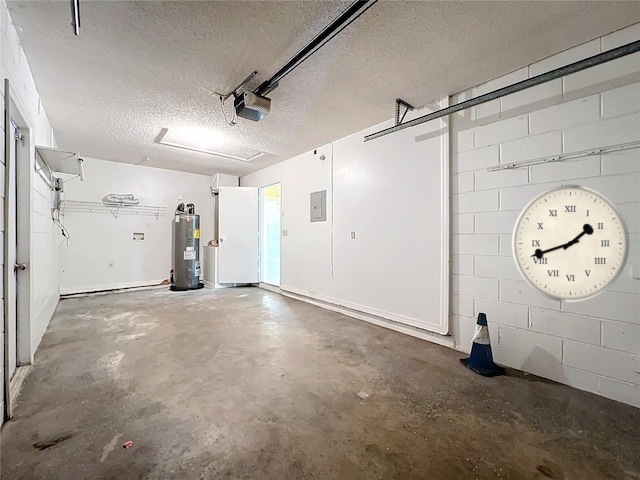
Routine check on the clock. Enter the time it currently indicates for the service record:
1:42
